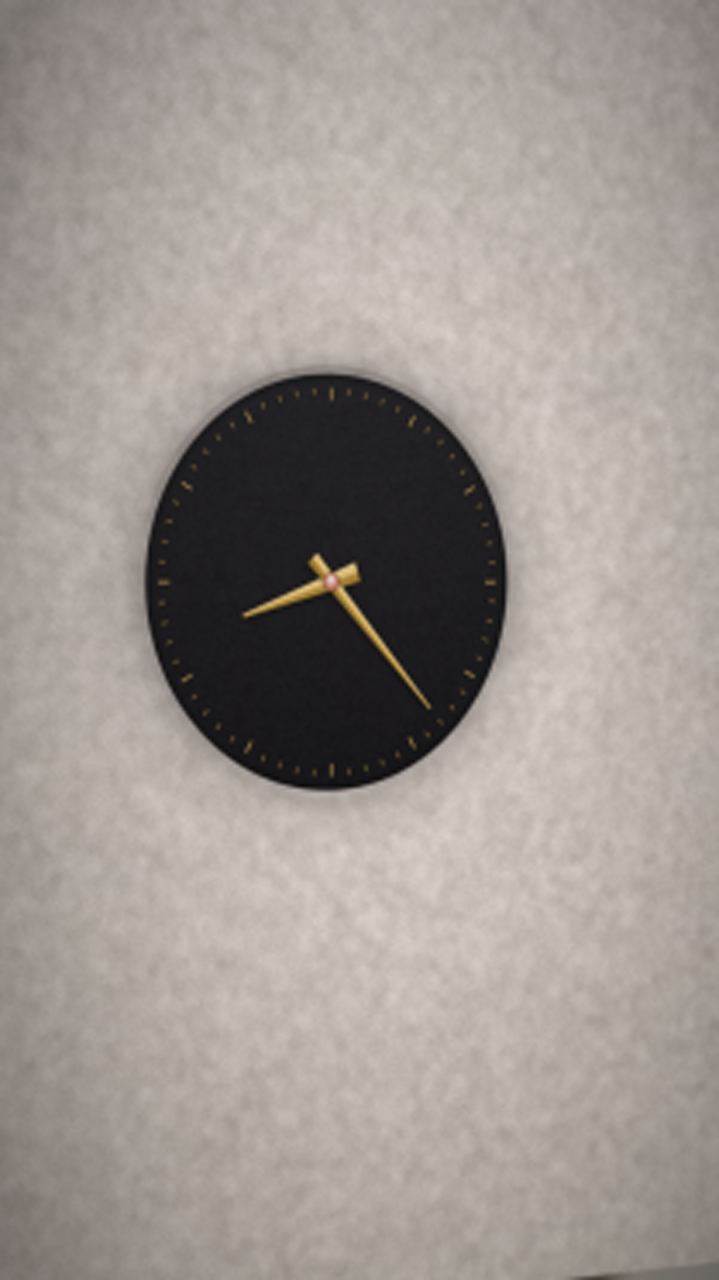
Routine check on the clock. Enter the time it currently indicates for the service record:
8:23
